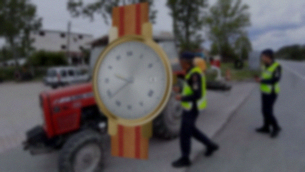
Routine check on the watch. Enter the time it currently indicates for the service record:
9:39
